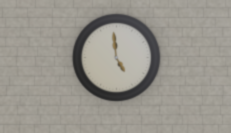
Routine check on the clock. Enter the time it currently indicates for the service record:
4:59
